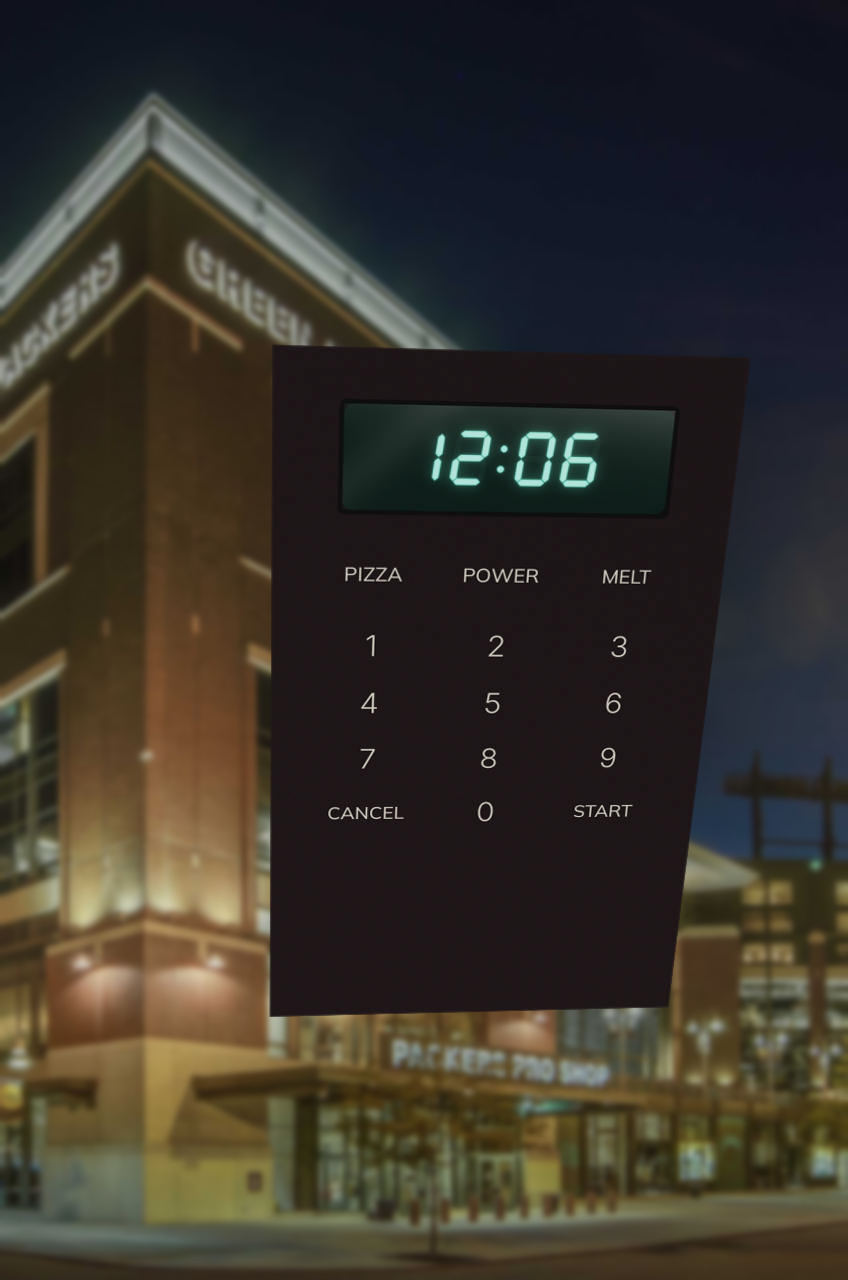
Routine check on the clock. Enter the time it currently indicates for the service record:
12:06
